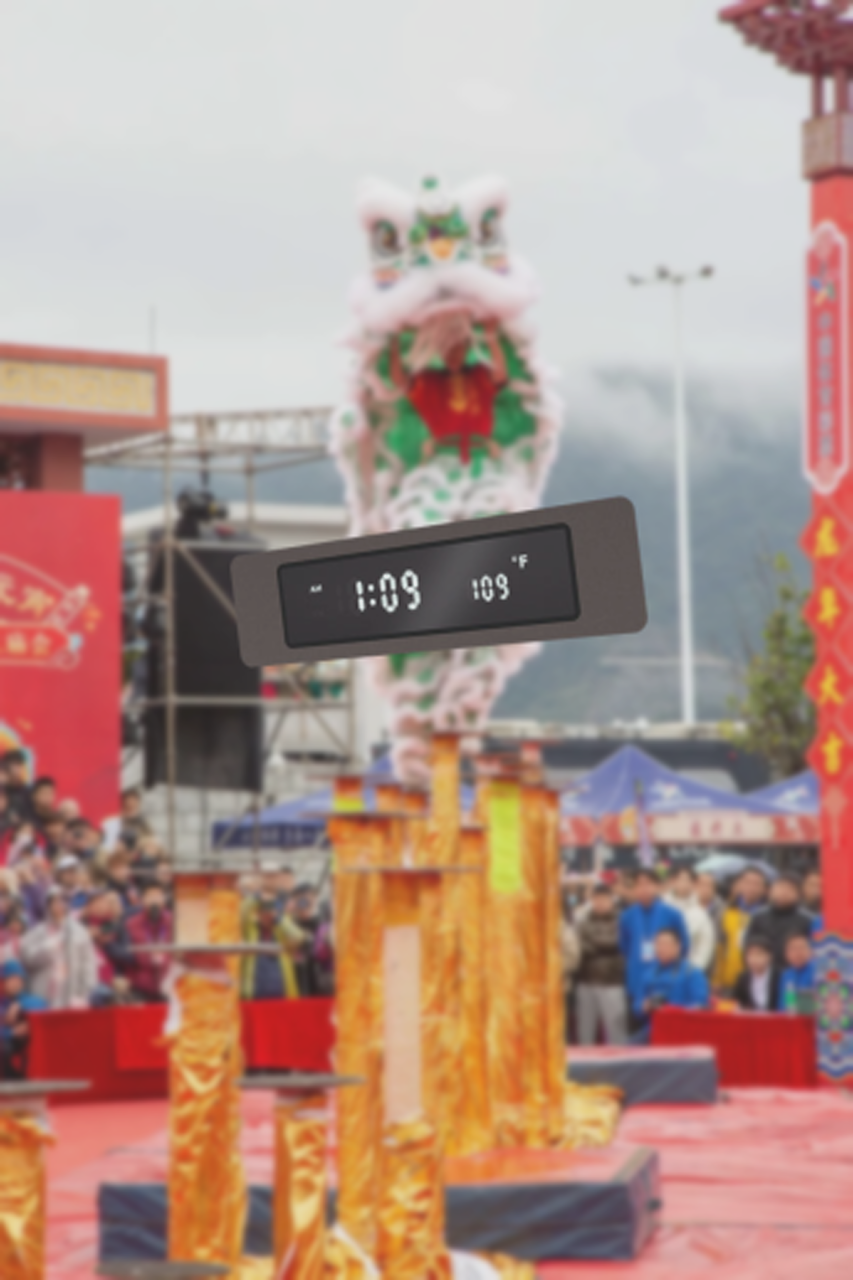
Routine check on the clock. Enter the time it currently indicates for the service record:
1:09
